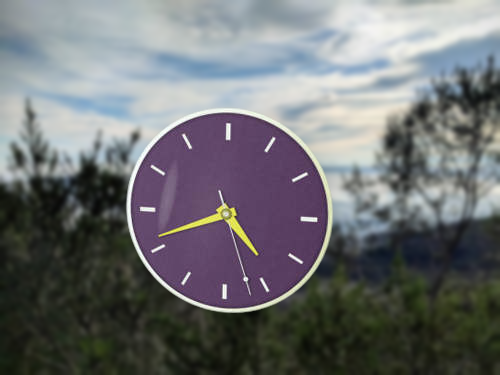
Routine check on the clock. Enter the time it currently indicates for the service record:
4:41:27
